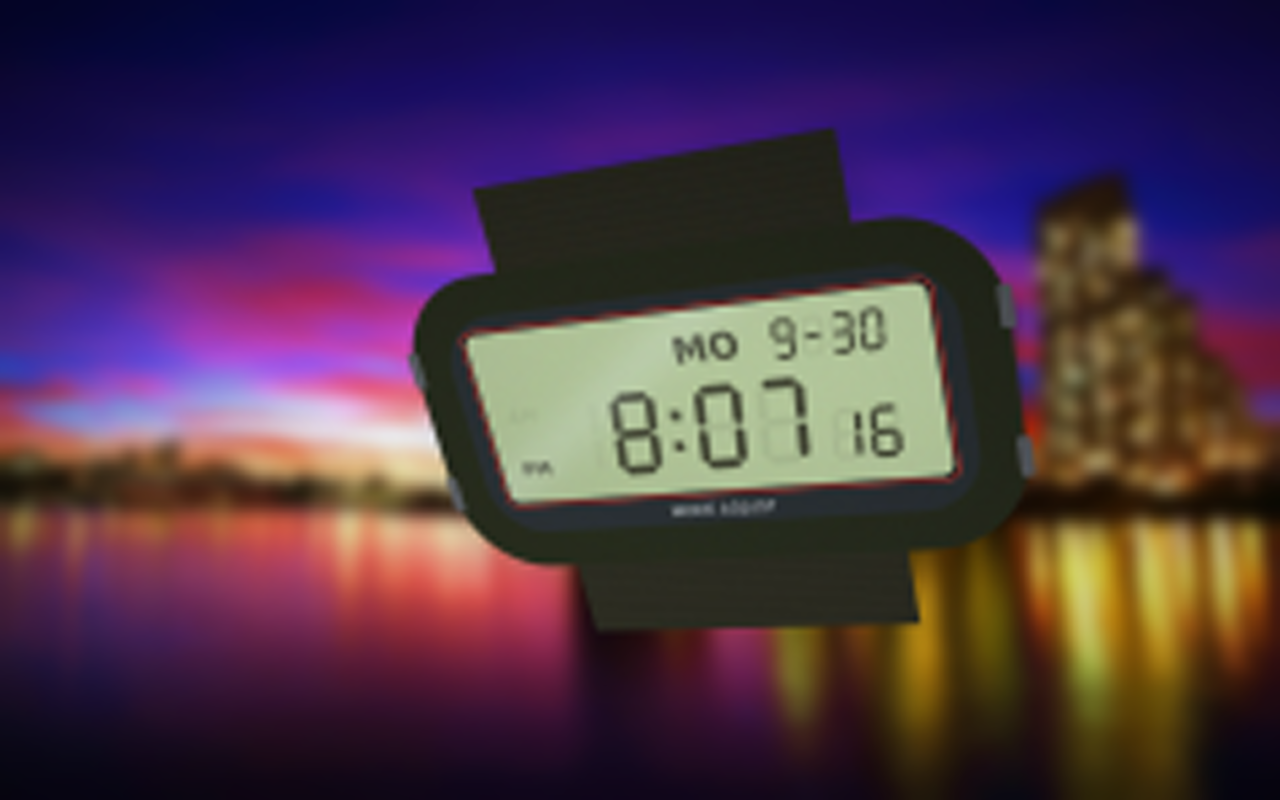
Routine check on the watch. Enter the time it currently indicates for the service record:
8:07:16
